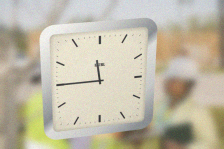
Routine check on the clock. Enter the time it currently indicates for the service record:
11:45
